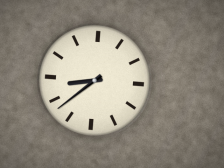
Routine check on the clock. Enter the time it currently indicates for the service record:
8:38
